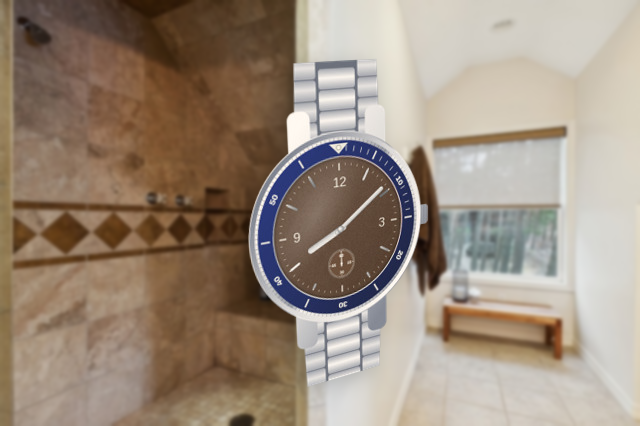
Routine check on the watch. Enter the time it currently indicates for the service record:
8:09
